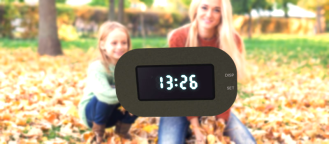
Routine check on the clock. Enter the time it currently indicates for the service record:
13:26
